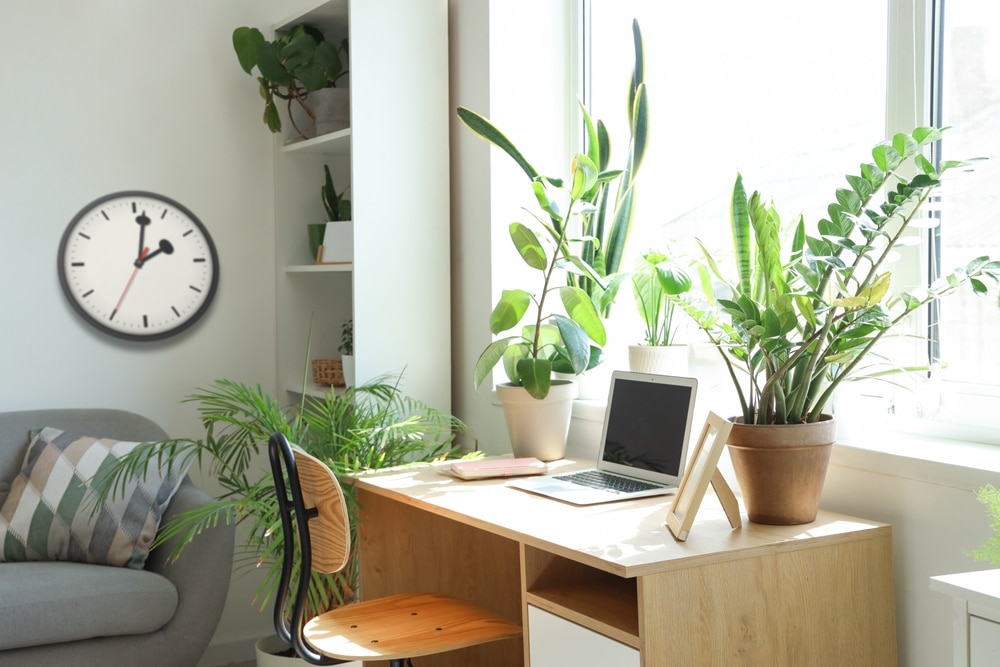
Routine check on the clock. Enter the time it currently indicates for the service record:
2:01:35
